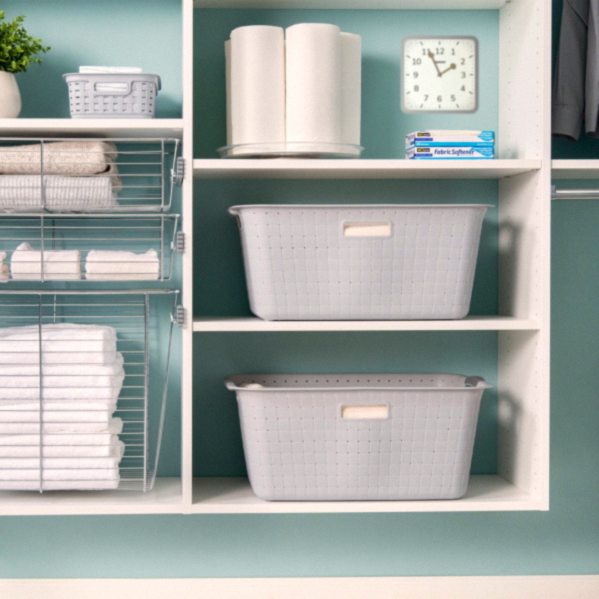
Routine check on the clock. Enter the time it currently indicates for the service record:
1:56
